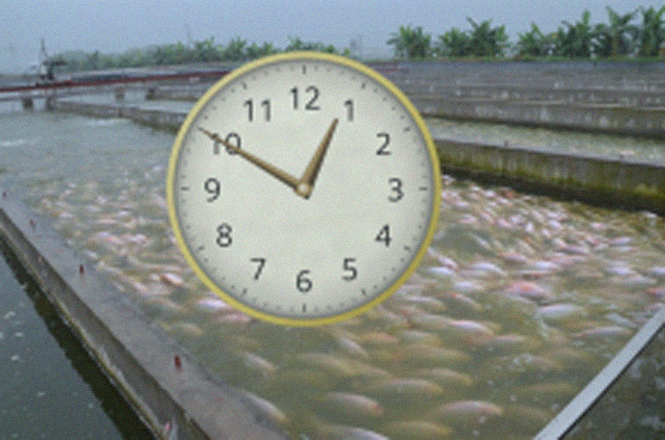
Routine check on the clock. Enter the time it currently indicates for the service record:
12:50
